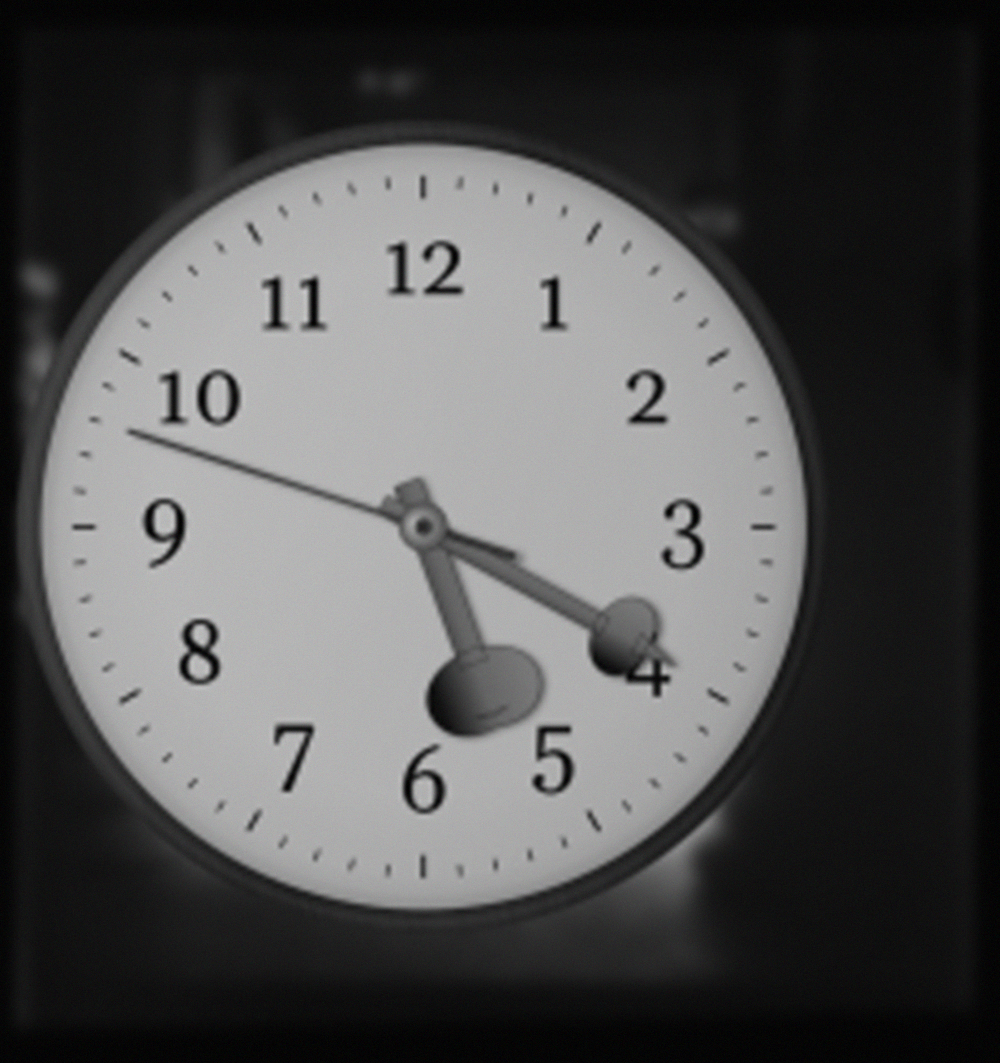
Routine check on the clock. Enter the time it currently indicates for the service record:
5:19:48
